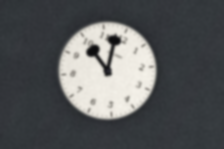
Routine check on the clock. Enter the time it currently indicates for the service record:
9:58
